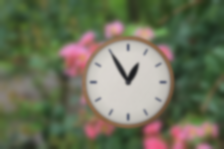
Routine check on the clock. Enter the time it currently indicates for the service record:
12:55
